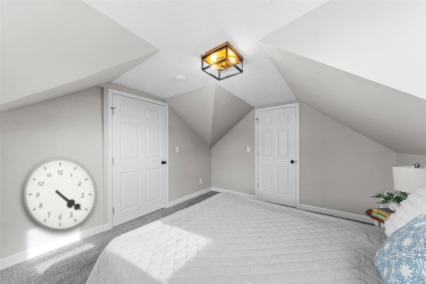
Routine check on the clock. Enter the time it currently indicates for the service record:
4:21
